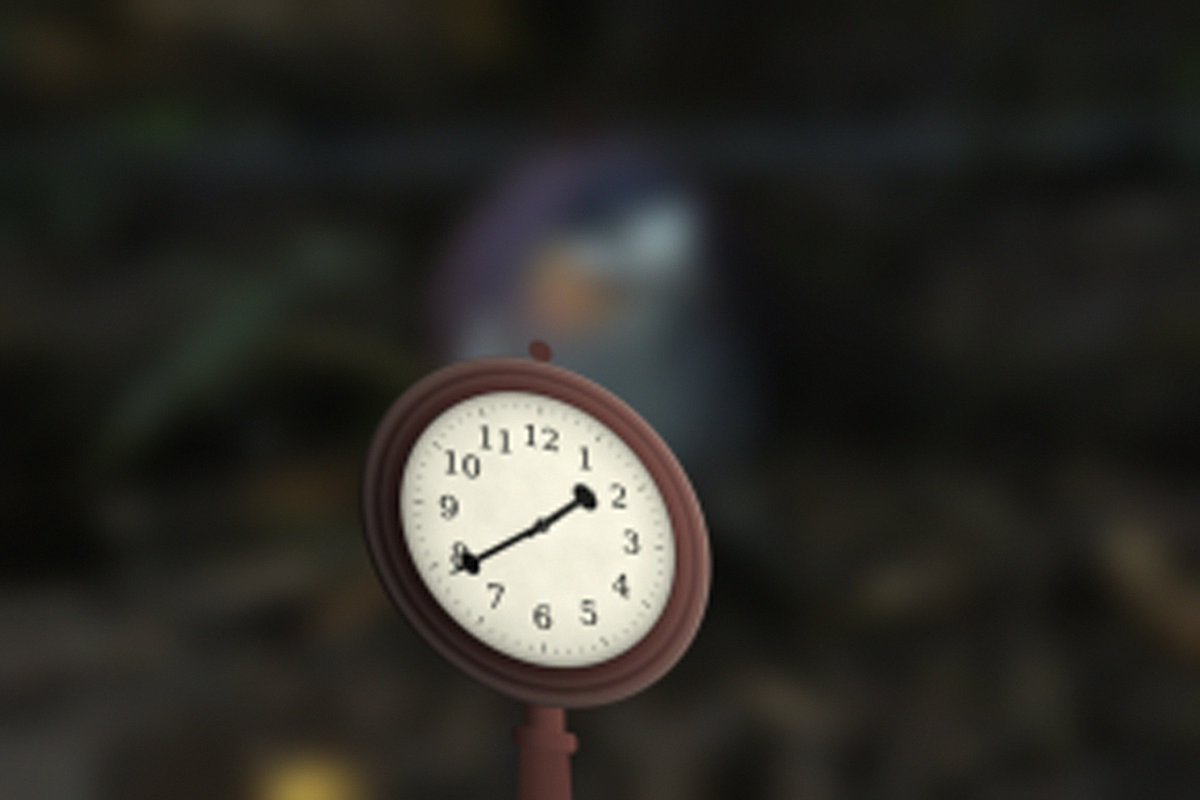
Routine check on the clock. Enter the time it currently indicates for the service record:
1:39
